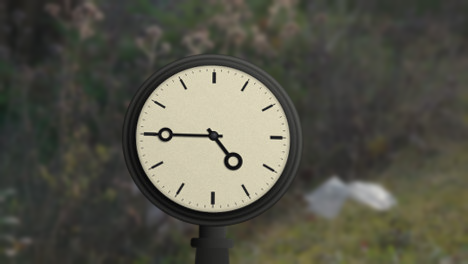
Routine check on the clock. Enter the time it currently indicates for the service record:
4:45
